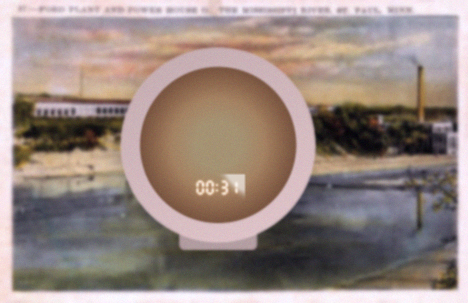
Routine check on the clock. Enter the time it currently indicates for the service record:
0:31
